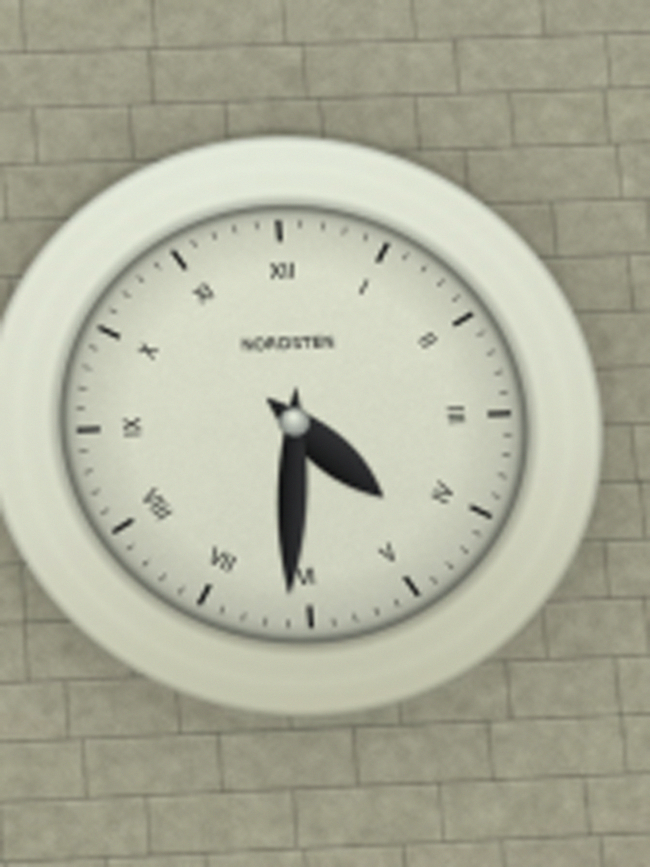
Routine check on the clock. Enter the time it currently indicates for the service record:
4:31
